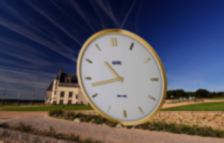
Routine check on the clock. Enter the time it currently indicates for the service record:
10:43
